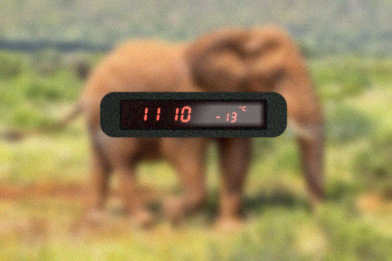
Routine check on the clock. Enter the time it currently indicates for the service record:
11:10
